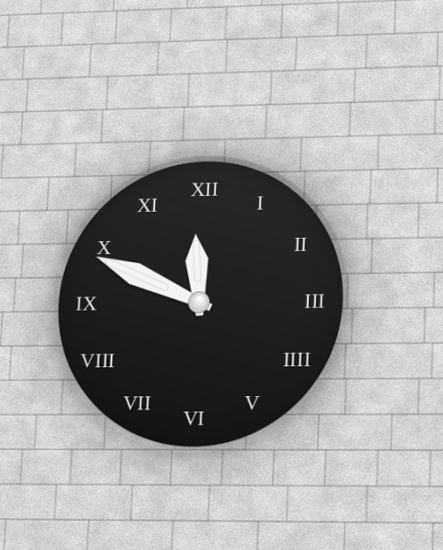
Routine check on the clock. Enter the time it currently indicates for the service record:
11:49
